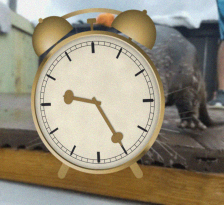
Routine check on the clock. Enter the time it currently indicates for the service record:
9:25
